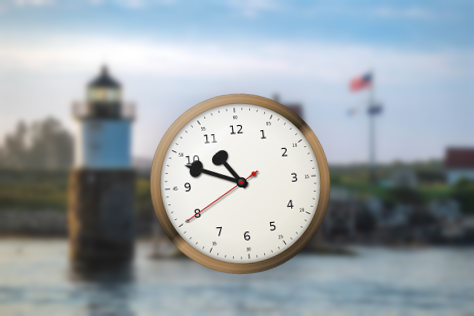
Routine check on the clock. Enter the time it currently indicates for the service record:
10:48:40
